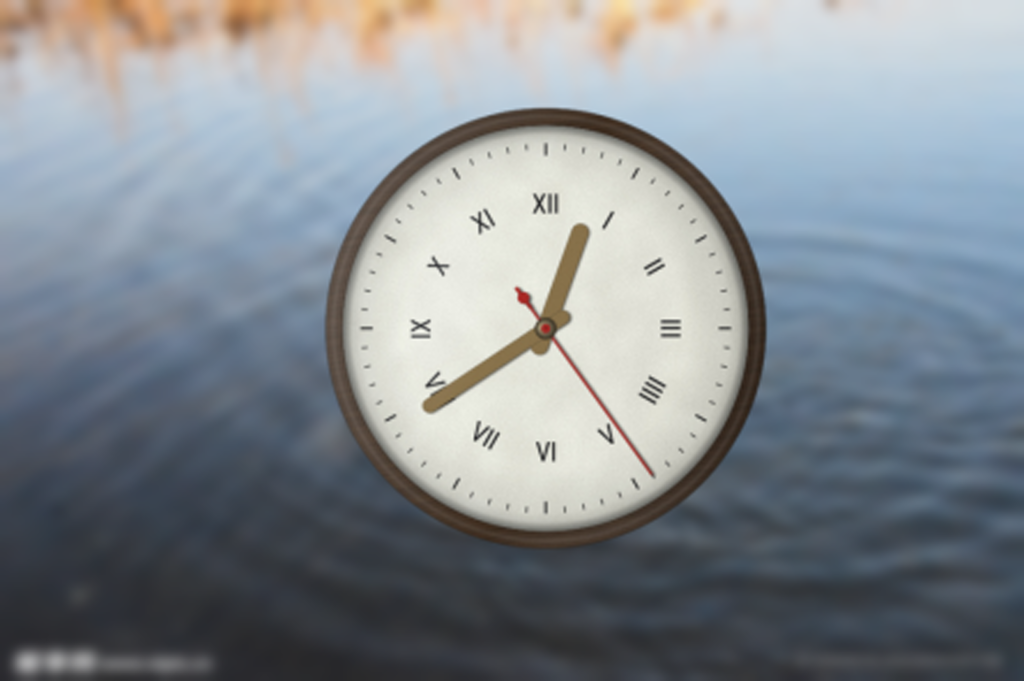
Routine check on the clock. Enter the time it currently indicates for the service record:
12:39:24
